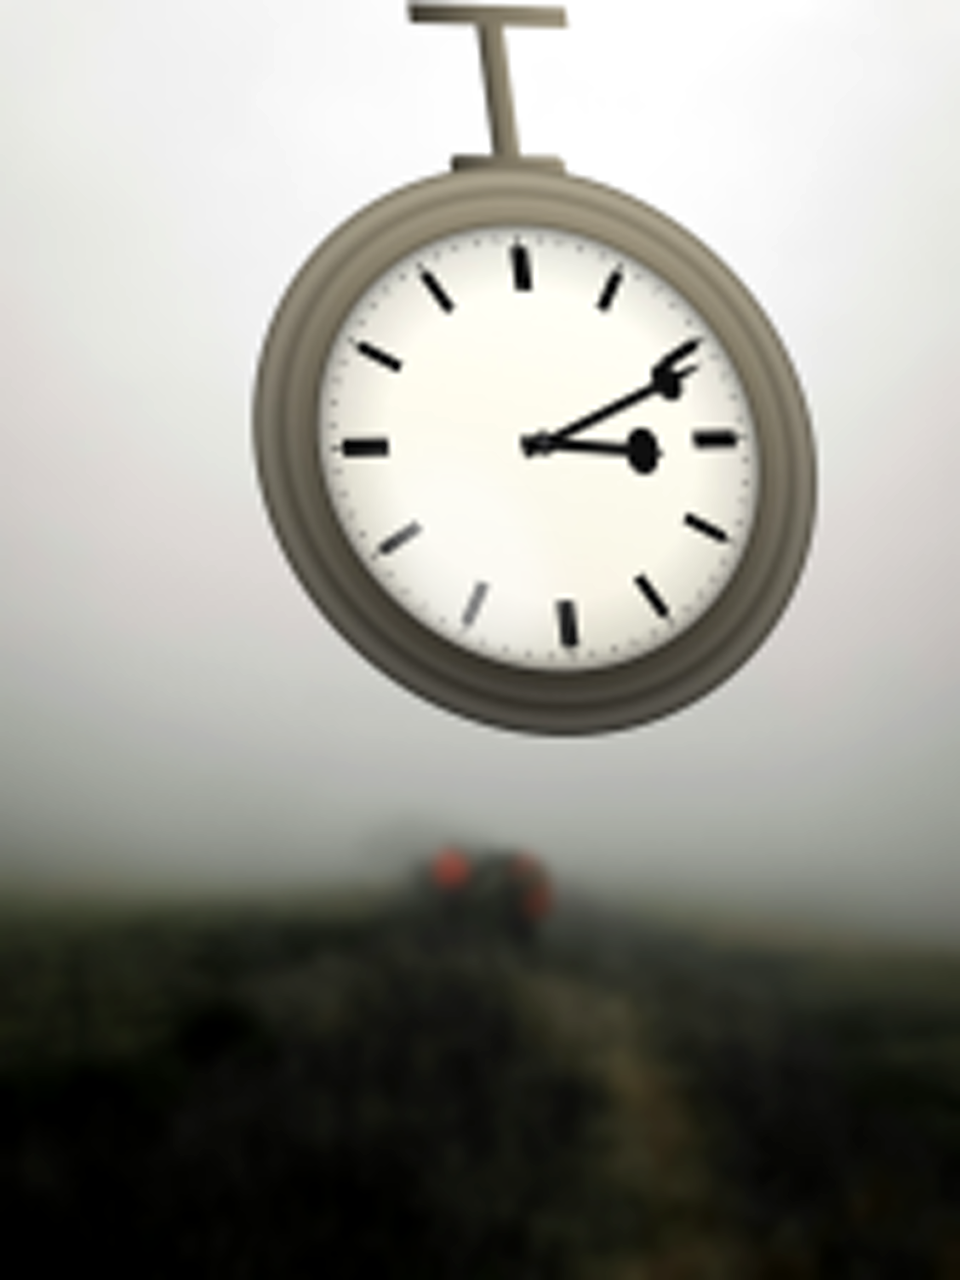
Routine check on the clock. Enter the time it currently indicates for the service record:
3:11
